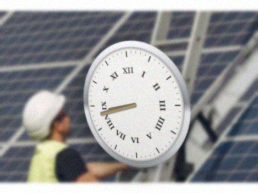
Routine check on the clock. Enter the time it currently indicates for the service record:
8:43
